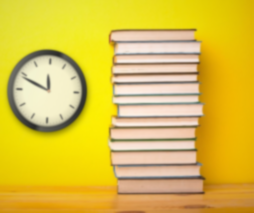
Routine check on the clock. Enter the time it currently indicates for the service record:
11:49
